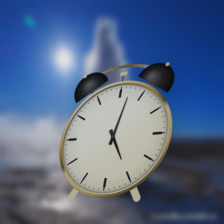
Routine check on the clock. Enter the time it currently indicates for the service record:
5:02
